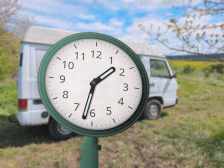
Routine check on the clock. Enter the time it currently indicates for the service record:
1:32
